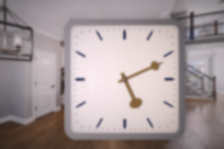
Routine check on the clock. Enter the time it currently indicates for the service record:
5:11
